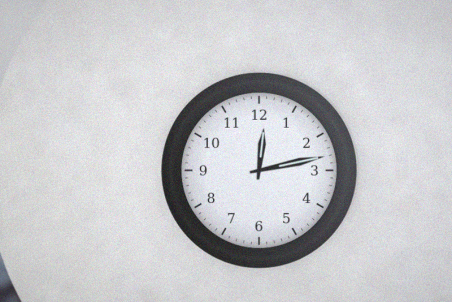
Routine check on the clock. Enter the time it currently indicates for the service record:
12:13
